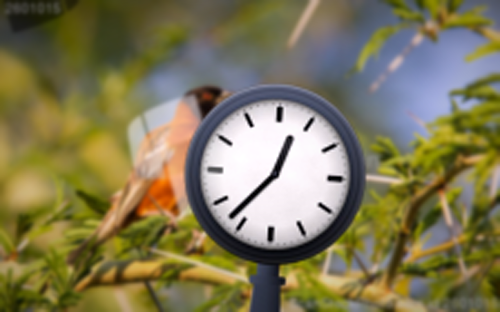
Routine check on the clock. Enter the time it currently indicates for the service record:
12:37
